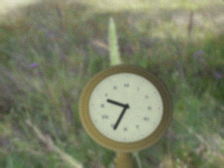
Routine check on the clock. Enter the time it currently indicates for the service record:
9:34
